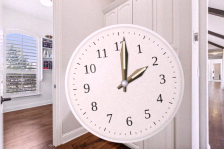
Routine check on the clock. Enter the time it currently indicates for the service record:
2:01
